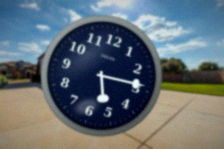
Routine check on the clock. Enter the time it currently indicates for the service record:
5:14
